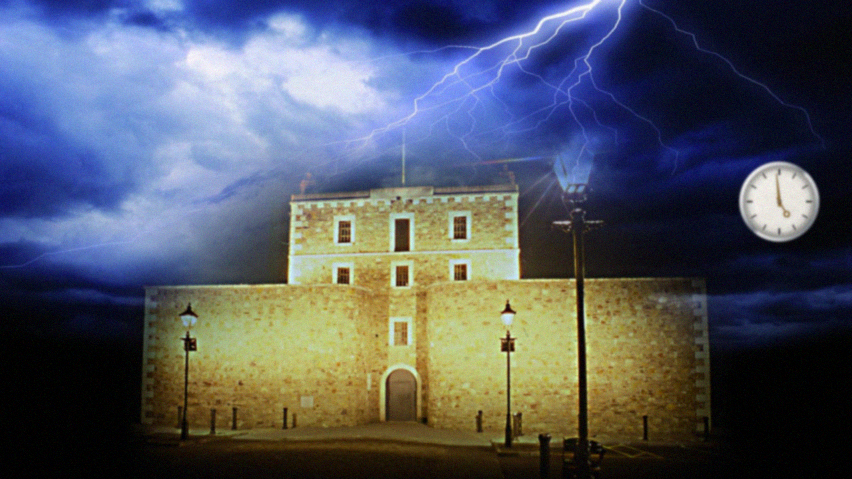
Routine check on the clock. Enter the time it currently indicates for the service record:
4:59
